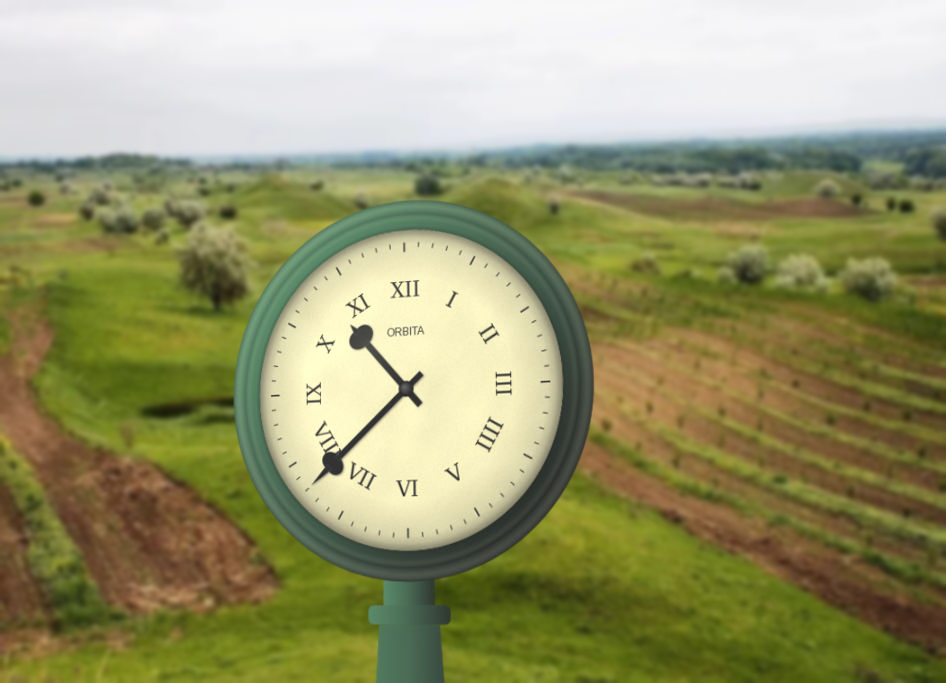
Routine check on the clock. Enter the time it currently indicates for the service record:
10:38
